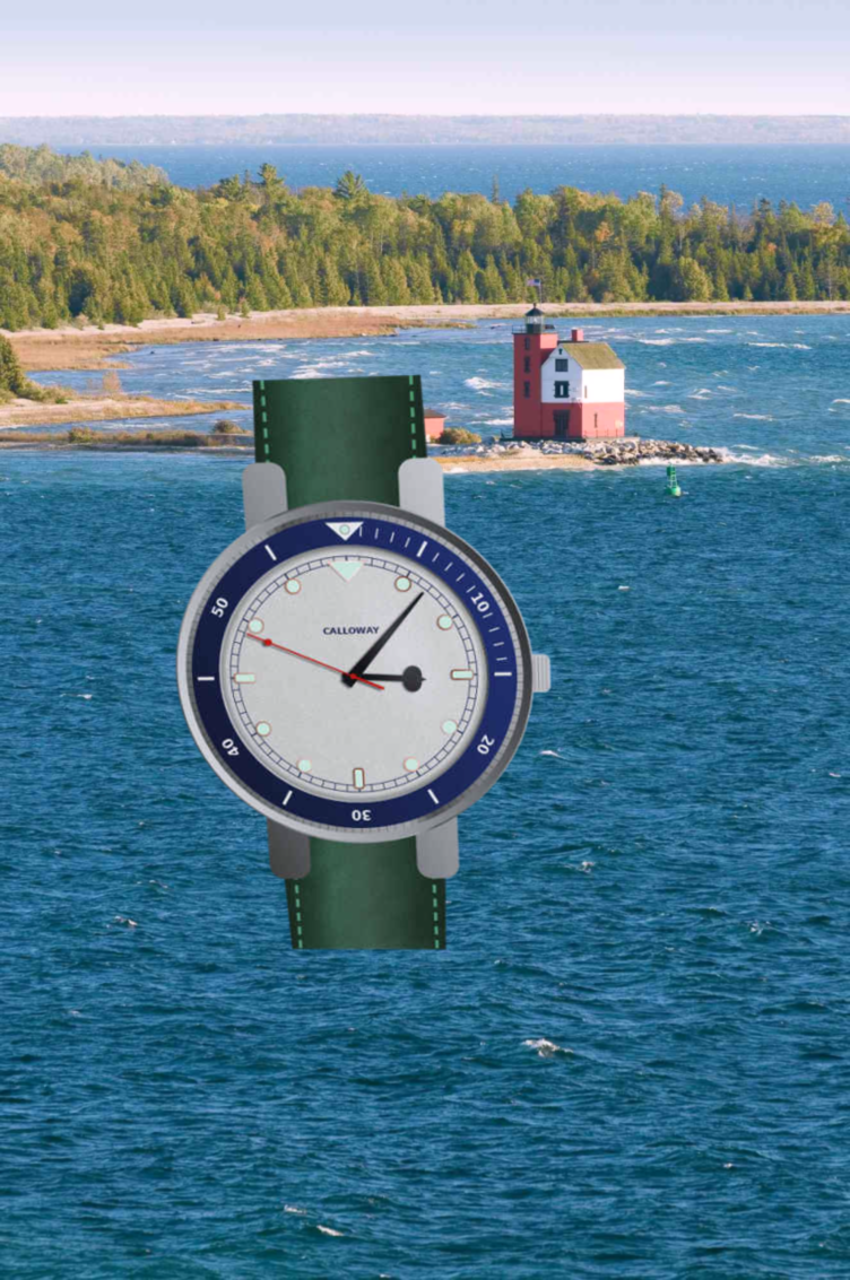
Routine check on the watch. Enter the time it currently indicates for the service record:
3:06:49
